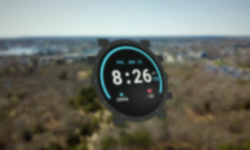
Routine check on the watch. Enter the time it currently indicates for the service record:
8:26
